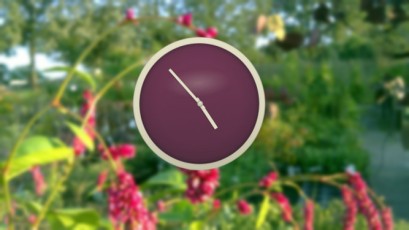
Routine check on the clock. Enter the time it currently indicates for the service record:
4:53
